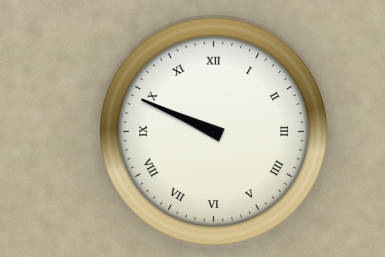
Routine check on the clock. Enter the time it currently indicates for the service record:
9:49
